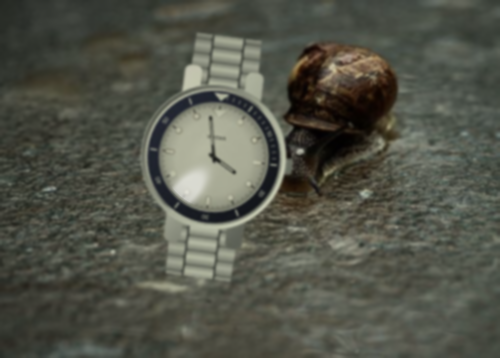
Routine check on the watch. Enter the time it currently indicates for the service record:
3:58
